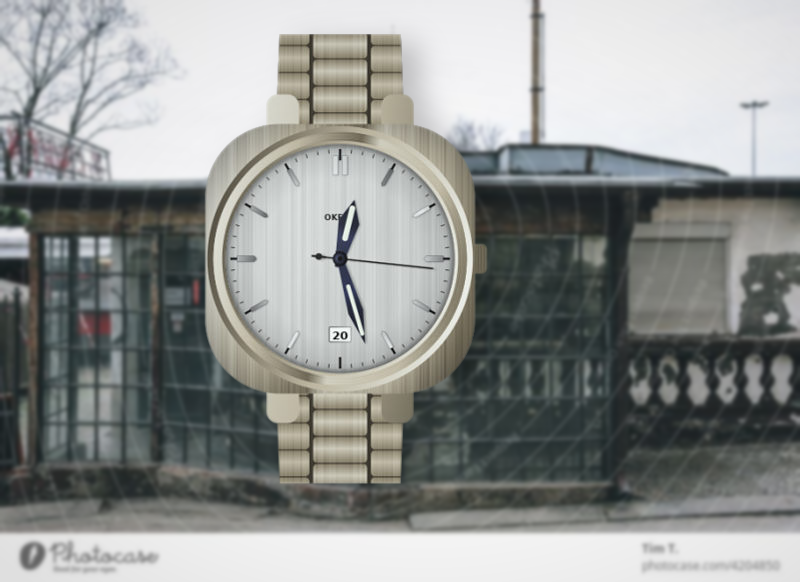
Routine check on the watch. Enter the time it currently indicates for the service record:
12:27:16
